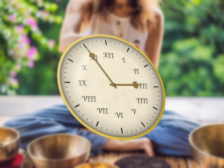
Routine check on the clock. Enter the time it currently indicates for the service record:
2:55
